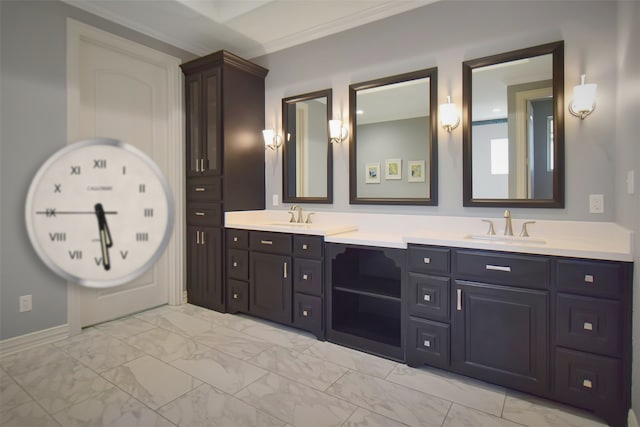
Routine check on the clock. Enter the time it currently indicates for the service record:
5:28:45
